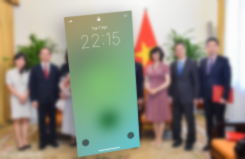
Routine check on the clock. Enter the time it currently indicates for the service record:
22:15
